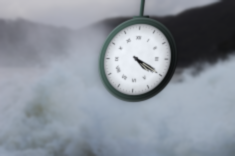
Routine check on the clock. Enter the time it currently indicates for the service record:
4:20
